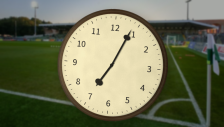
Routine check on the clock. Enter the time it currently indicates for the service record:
7:04
